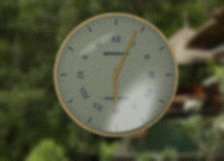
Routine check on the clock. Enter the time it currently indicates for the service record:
6:04
